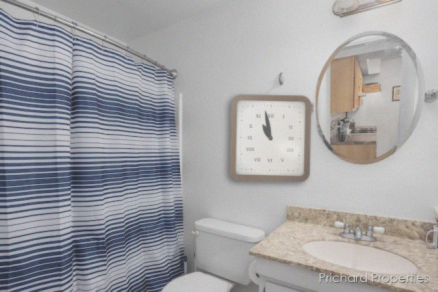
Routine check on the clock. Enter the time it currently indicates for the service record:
10:58
